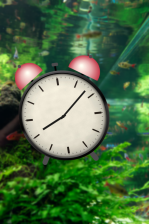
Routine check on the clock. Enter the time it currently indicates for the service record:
8:08
